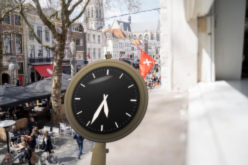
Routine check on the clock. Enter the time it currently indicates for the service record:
5:34
